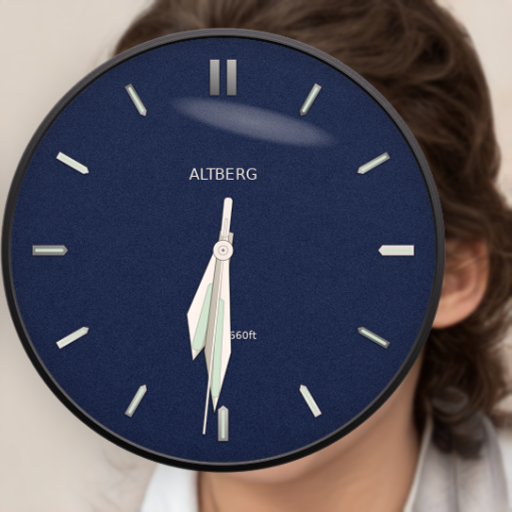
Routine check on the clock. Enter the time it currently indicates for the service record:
6:30:31
